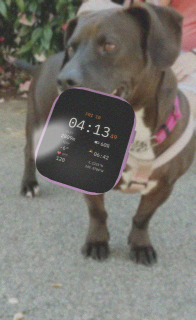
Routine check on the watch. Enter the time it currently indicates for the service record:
4:13
